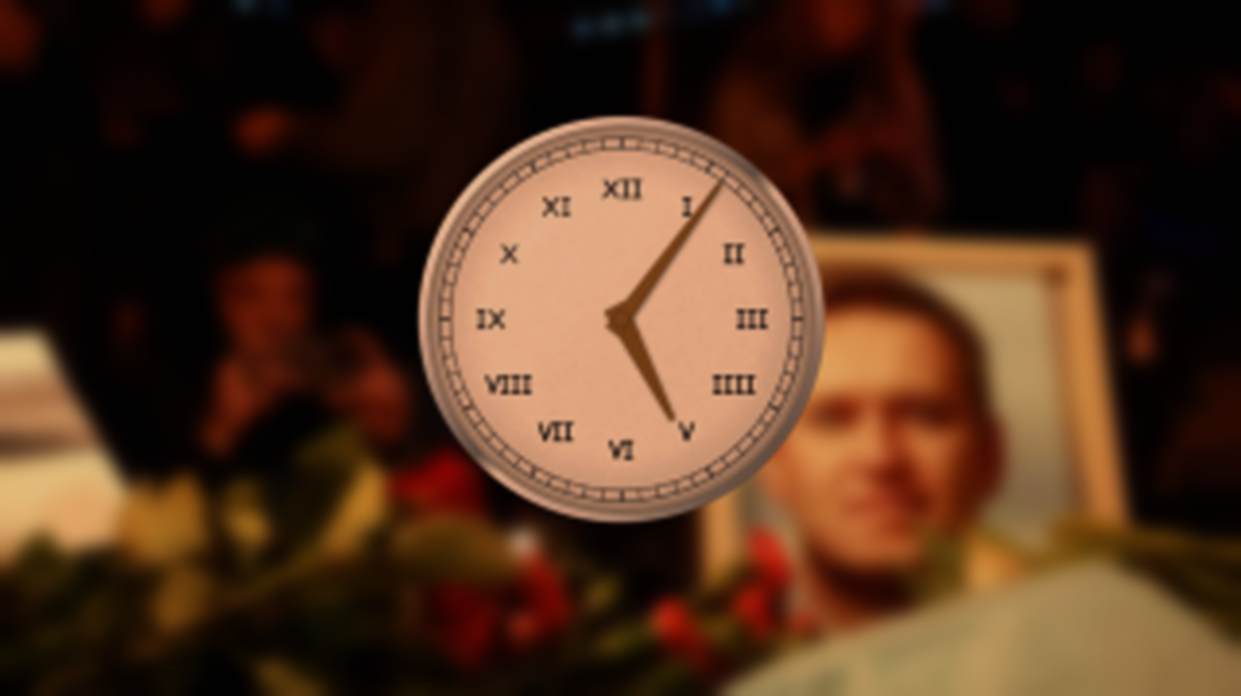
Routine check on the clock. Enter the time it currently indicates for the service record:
5:06
